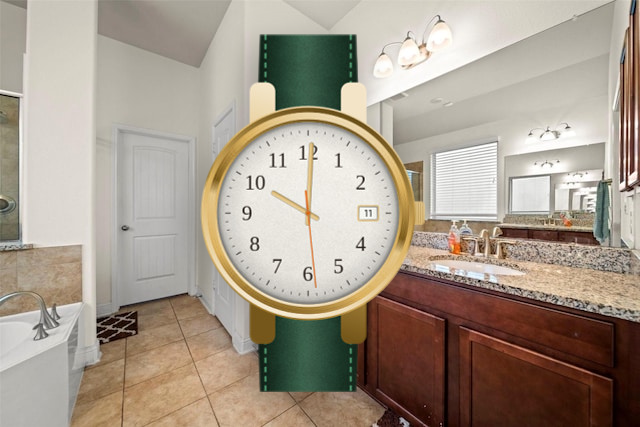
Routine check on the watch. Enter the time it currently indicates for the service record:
10:00:29
